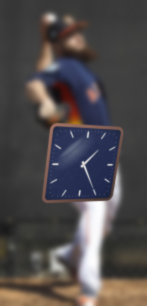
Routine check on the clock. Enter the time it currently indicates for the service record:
1:25
